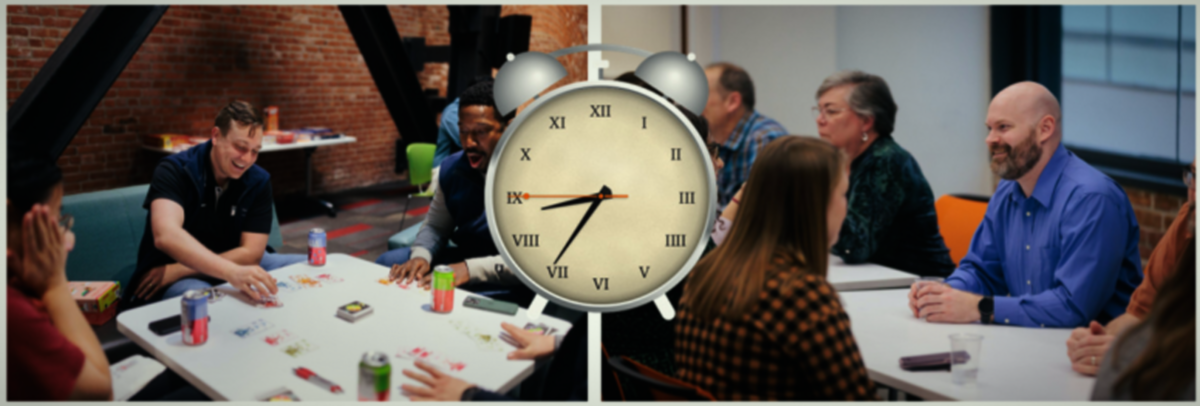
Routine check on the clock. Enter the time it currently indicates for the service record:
8:35:45
